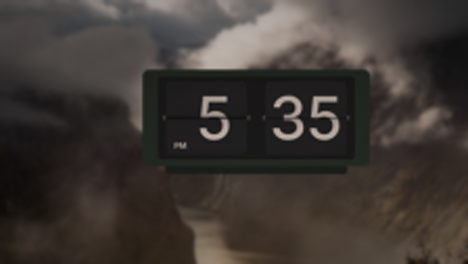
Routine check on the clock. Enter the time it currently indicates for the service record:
5:35
